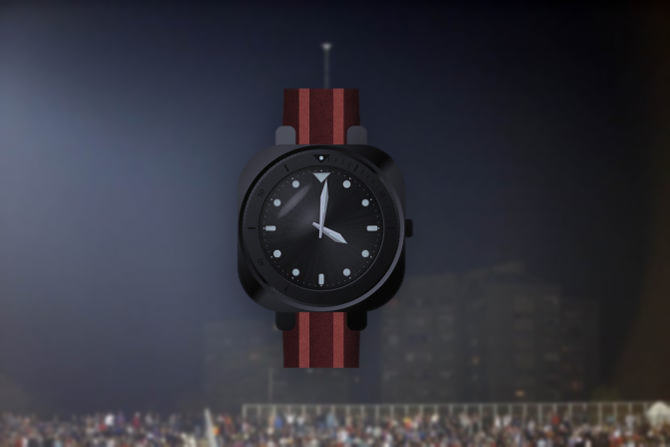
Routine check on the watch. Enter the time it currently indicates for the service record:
4:01
